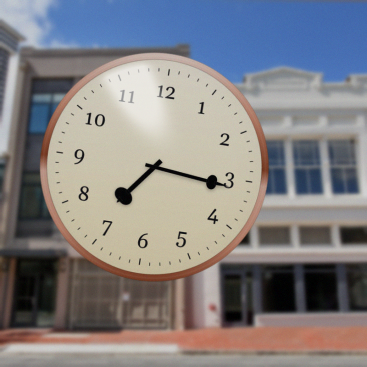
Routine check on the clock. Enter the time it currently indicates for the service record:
7:16
